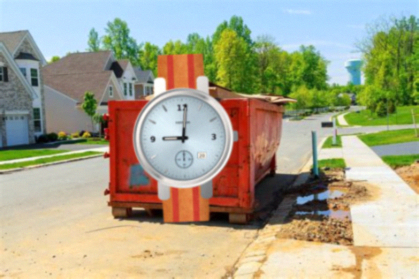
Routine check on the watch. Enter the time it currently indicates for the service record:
9:01
